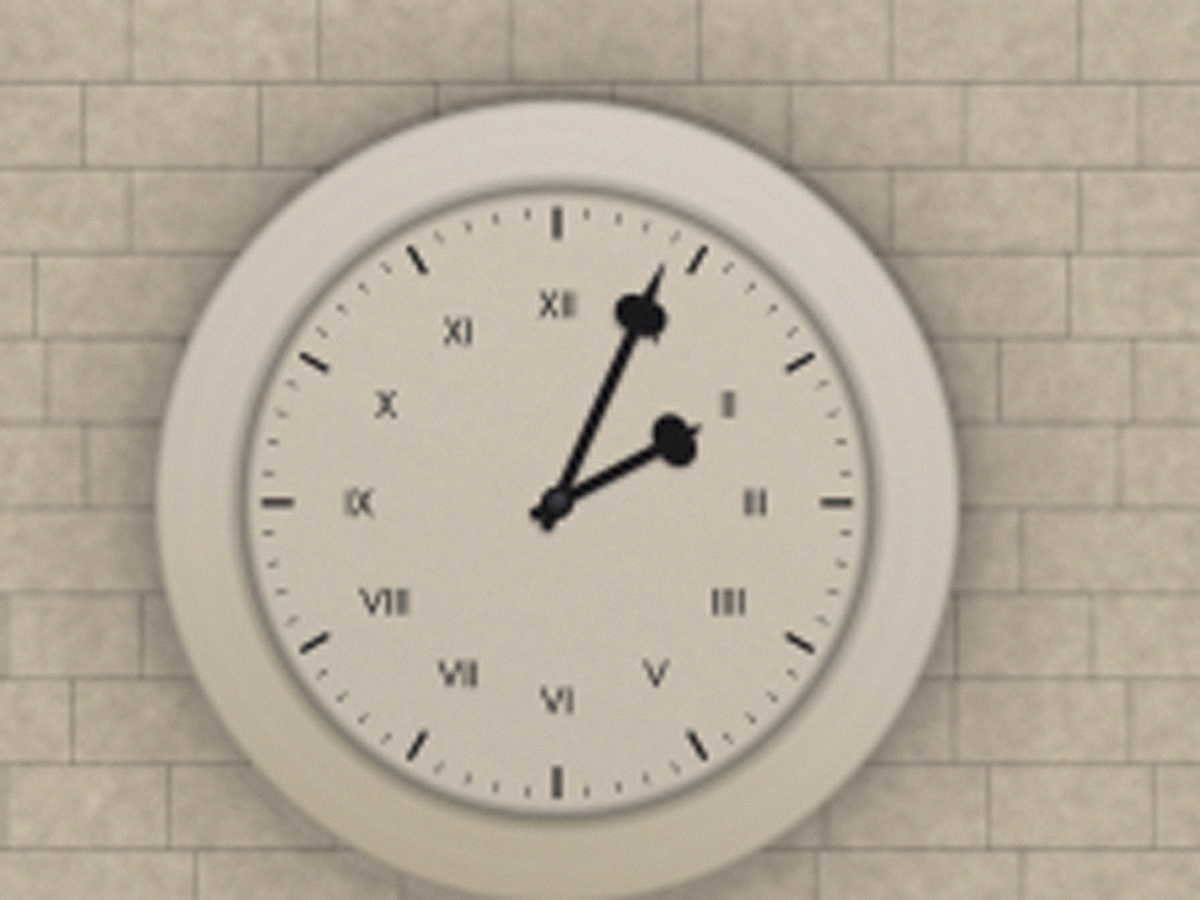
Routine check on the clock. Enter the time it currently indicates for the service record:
2:04
